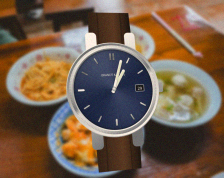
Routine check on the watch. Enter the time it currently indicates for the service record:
1:03
